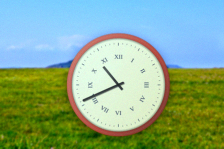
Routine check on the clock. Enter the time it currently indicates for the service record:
10:41
